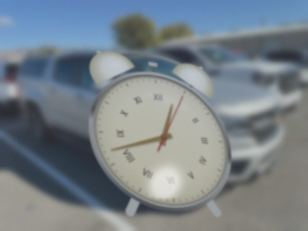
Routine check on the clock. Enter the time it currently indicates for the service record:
12:42:05
